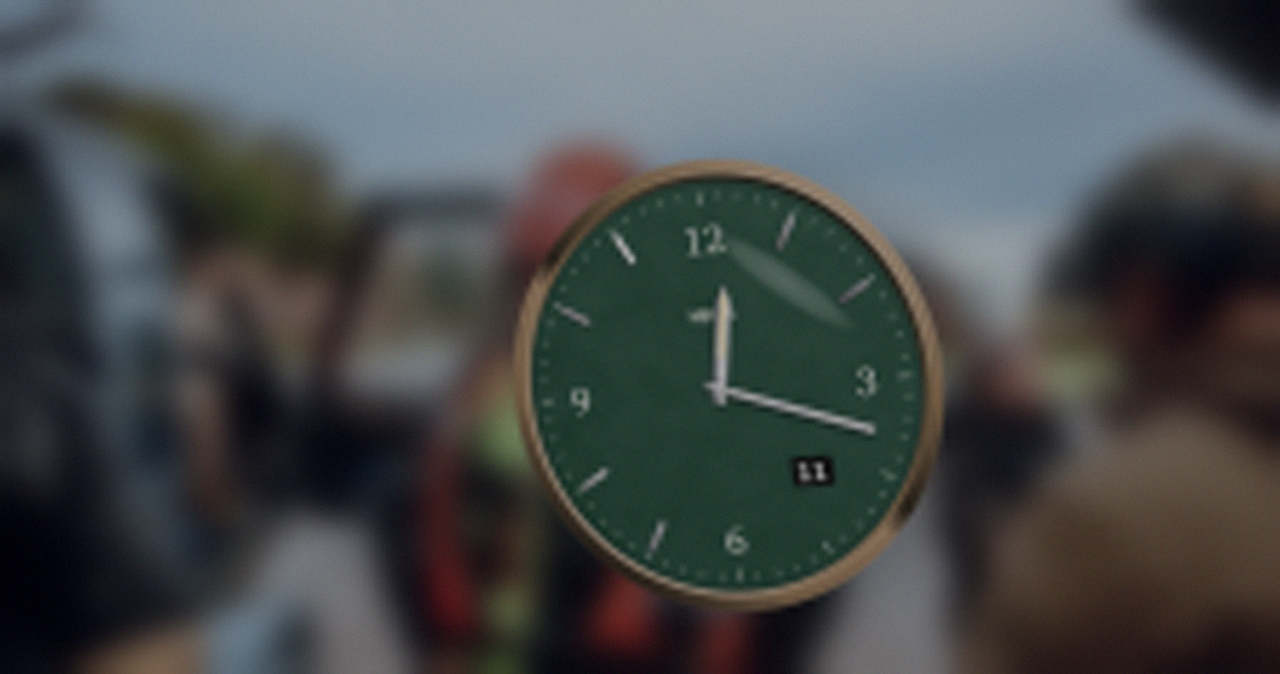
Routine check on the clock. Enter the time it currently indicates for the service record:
12:18
